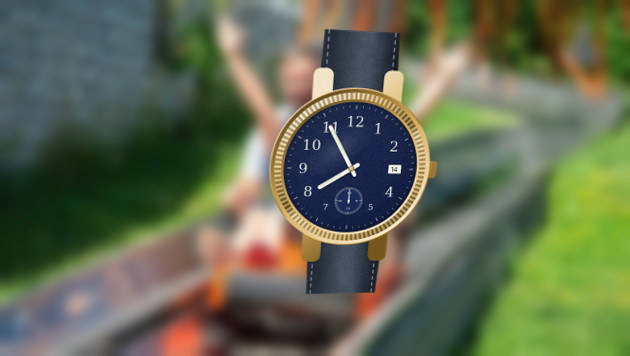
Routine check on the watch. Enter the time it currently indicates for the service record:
7:55
